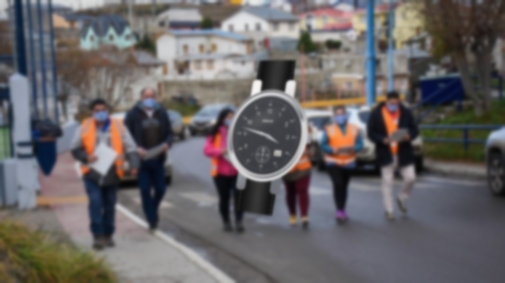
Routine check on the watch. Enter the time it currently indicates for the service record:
3:47
